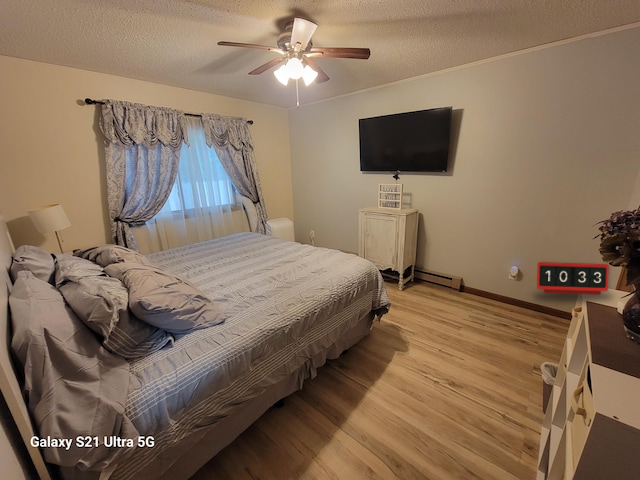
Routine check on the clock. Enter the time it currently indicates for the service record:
10:33
